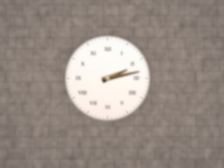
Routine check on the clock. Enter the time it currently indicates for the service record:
2:13
